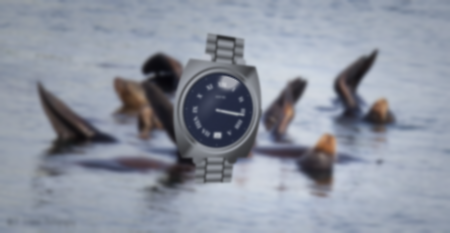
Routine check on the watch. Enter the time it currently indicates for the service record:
3:16
